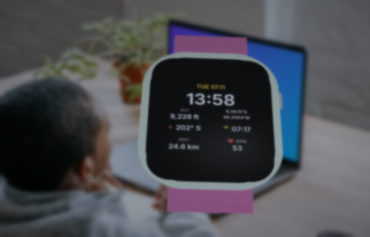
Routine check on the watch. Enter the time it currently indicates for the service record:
13:58
